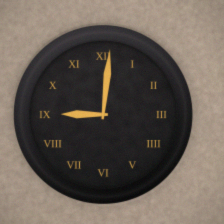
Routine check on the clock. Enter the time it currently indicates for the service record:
9:01
